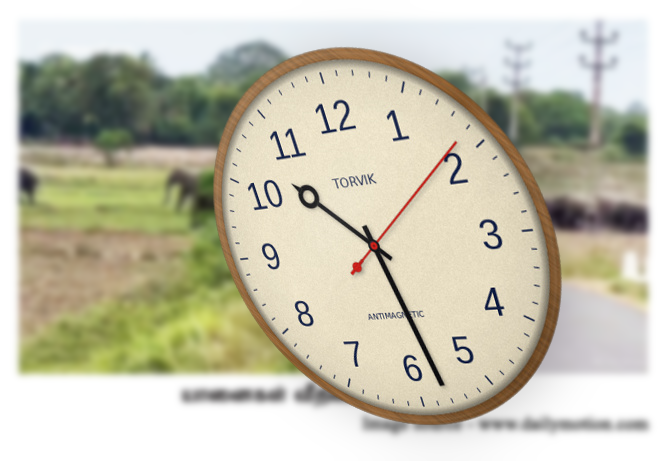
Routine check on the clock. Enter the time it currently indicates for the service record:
10:28:09
